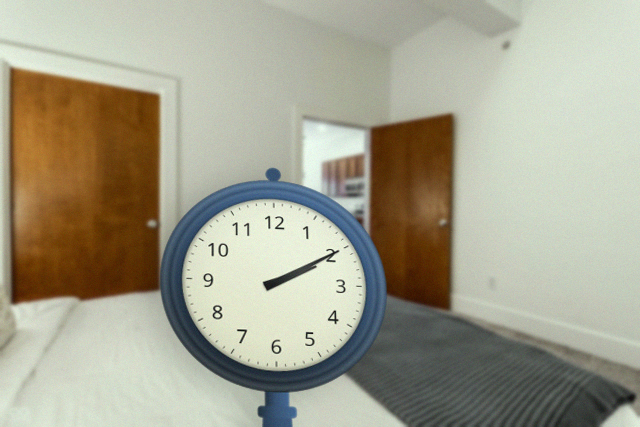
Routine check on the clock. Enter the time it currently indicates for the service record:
2:10
